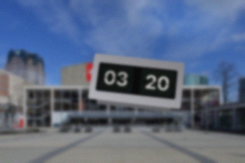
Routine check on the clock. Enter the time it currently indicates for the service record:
3:20
